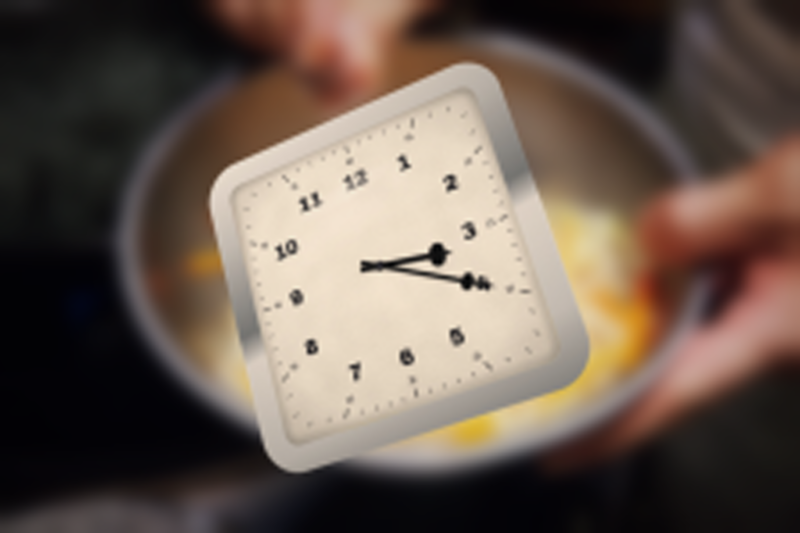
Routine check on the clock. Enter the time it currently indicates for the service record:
3:20
